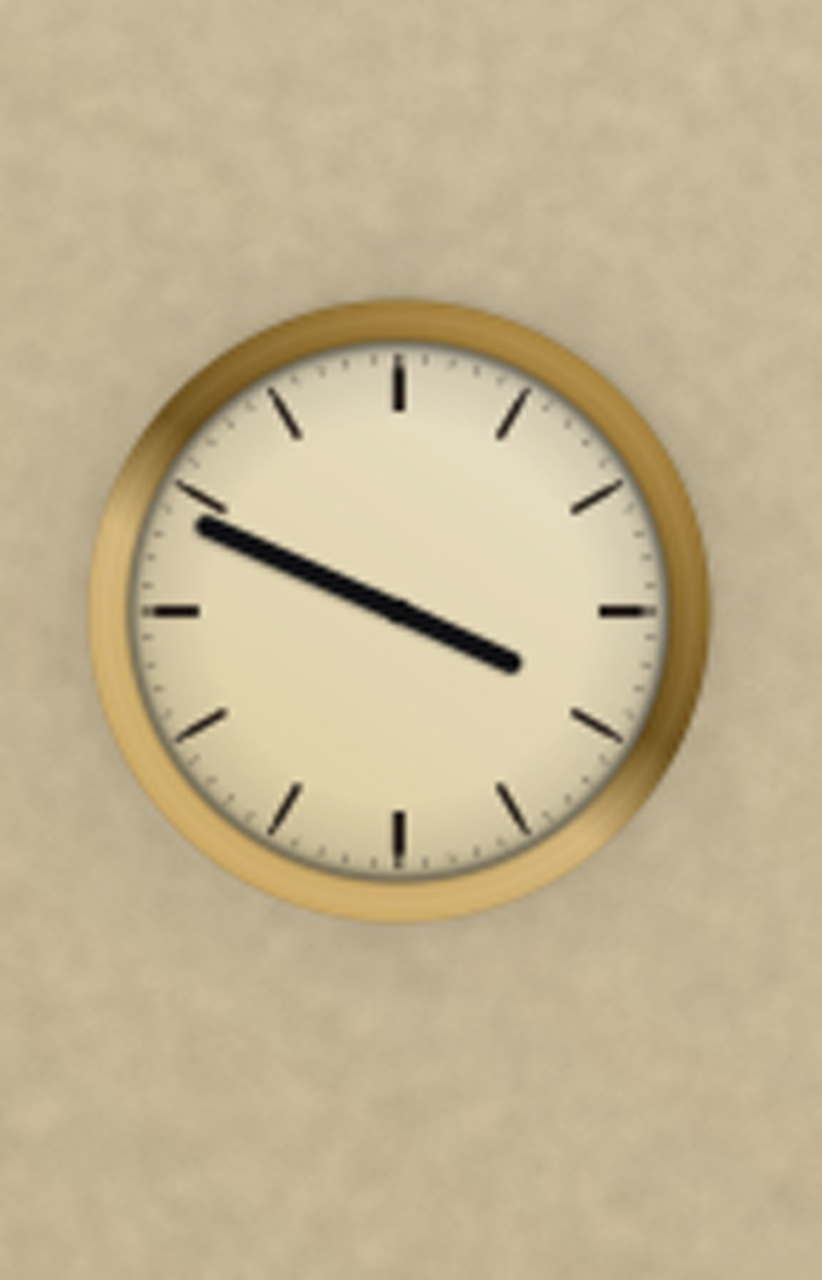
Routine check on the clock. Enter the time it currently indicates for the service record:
3:49
